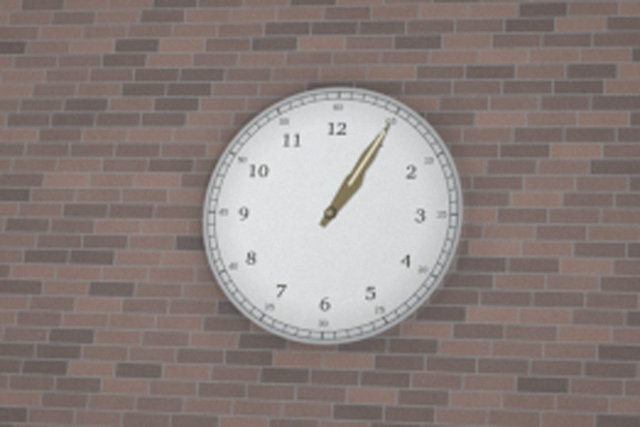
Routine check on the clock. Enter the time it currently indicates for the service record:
1:05
